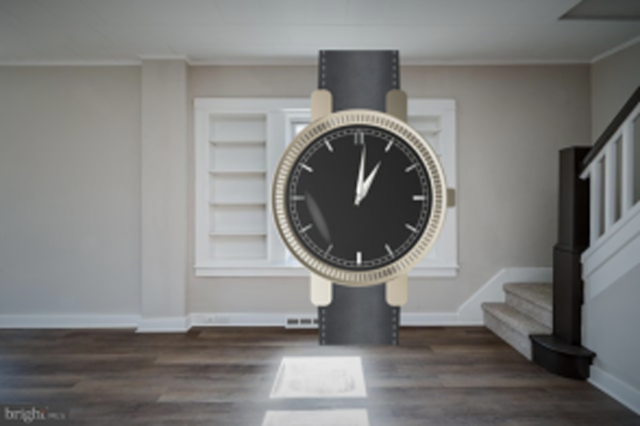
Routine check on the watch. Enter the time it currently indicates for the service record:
1:01
